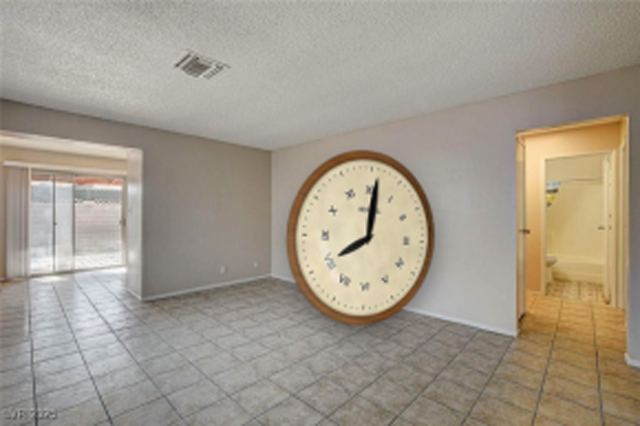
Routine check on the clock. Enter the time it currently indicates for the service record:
8:01
